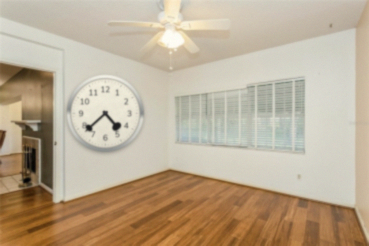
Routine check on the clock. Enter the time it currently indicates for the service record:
4:38
